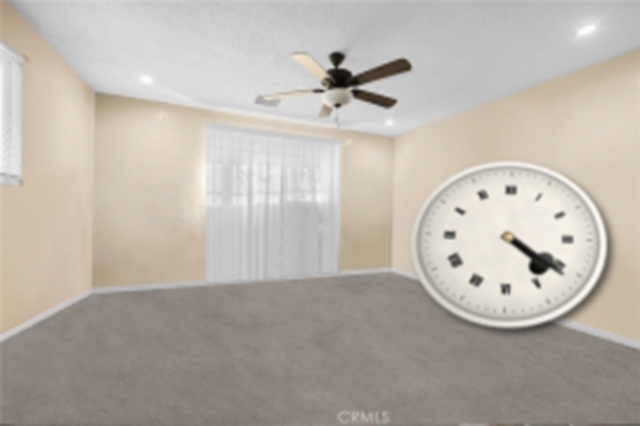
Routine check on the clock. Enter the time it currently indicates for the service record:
4:21
